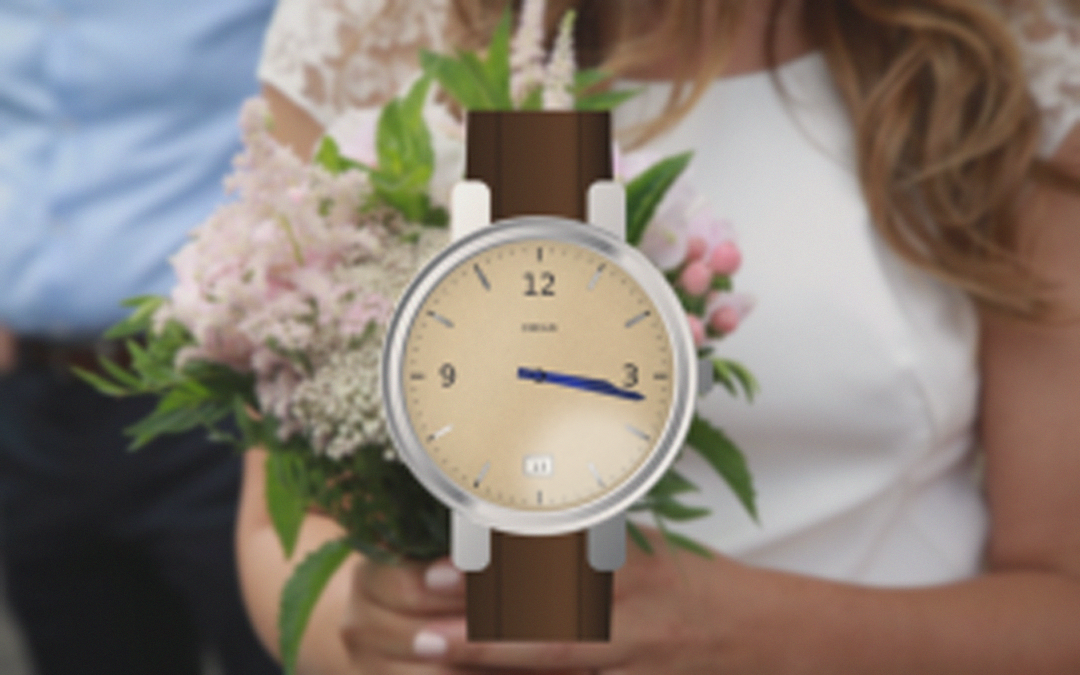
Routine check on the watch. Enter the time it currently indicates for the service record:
3:17
